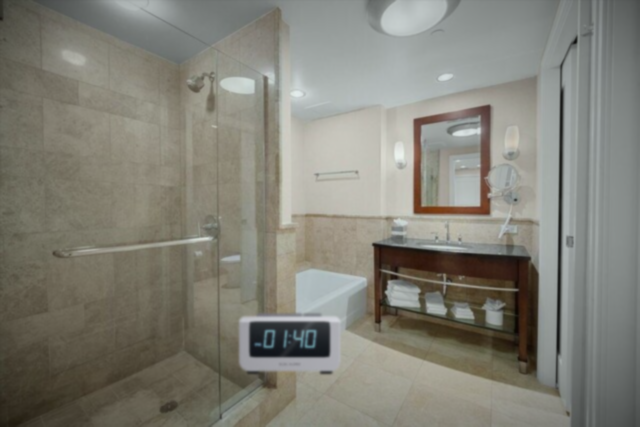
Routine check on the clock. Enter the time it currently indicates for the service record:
1:40
